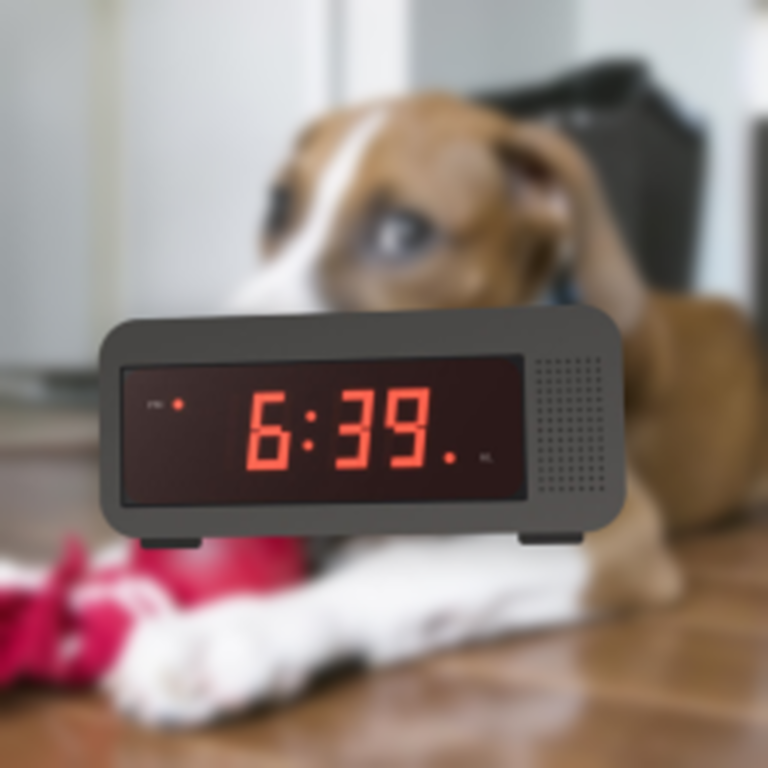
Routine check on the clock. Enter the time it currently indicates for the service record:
6:39
